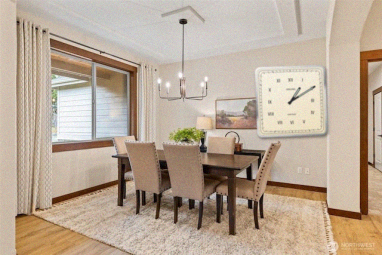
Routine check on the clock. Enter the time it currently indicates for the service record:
1:10
